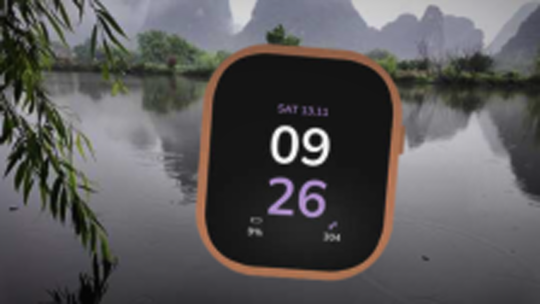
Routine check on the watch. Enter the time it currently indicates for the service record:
9:26
